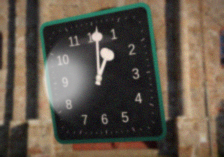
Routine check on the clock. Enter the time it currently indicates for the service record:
1:01
